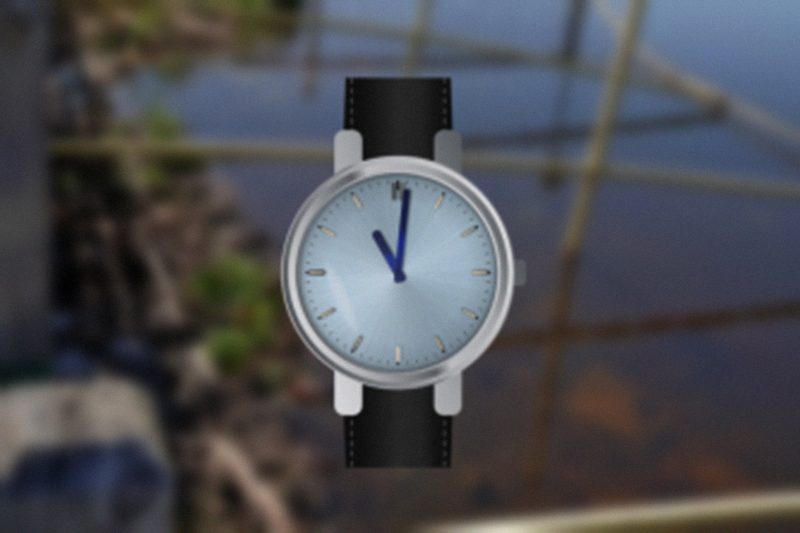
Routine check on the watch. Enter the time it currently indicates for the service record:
11:01
